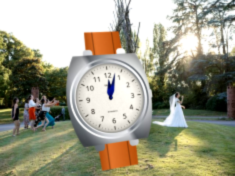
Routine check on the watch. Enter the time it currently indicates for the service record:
12:03
